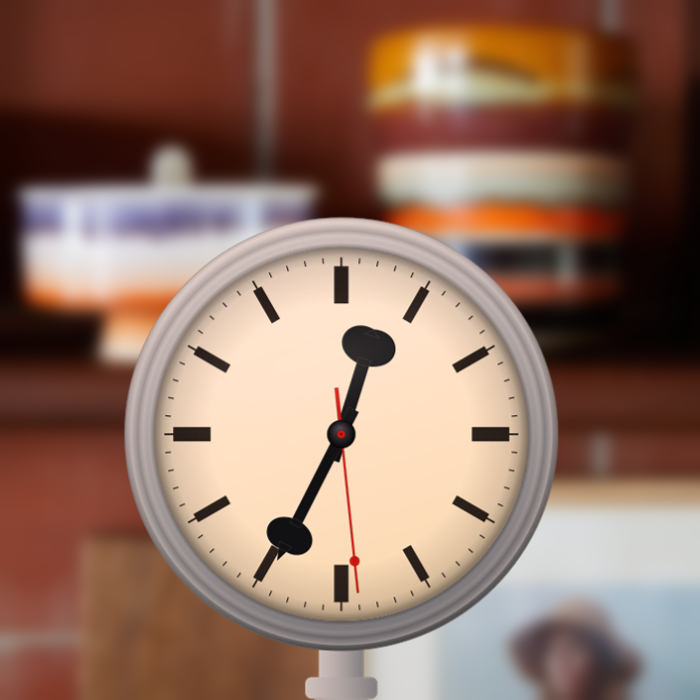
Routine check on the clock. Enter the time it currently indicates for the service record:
12:34:29
